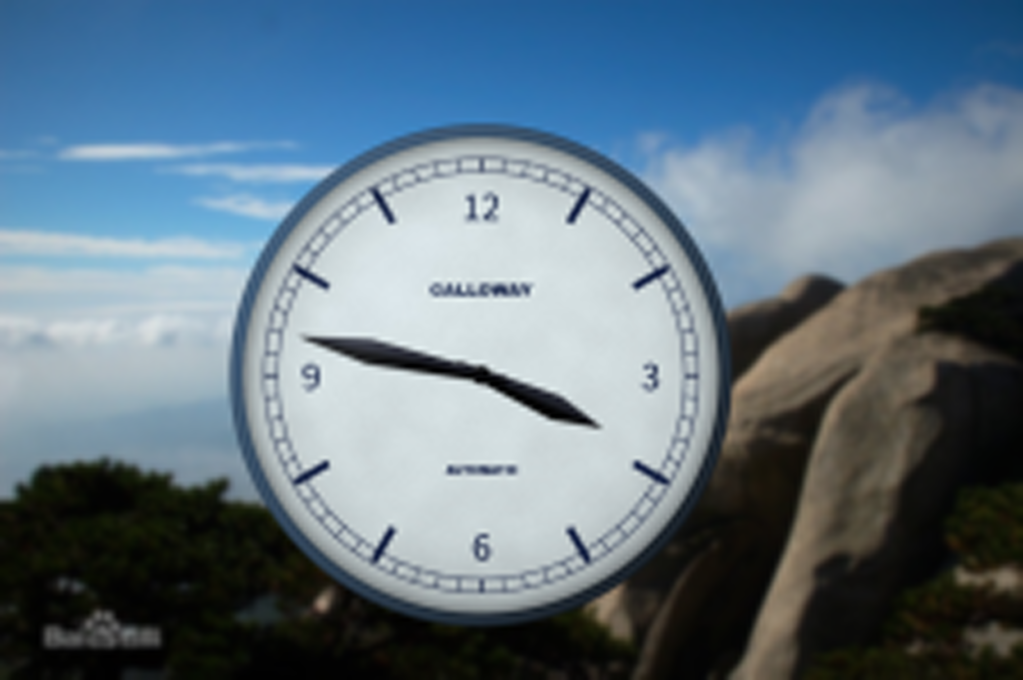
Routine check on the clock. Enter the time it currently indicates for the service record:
3:47
